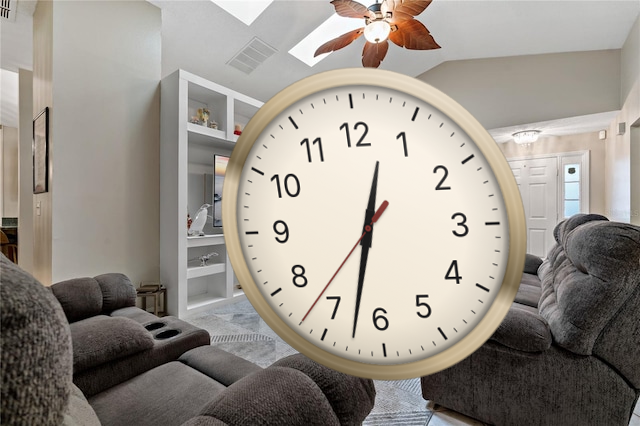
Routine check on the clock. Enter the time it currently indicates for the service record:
12:32:37
